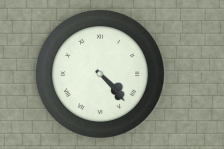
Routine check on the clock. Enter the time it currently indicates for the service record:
4:23
